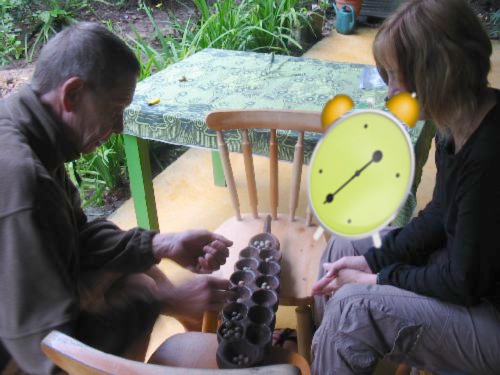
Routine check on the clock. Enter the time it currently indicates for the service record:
1:38
